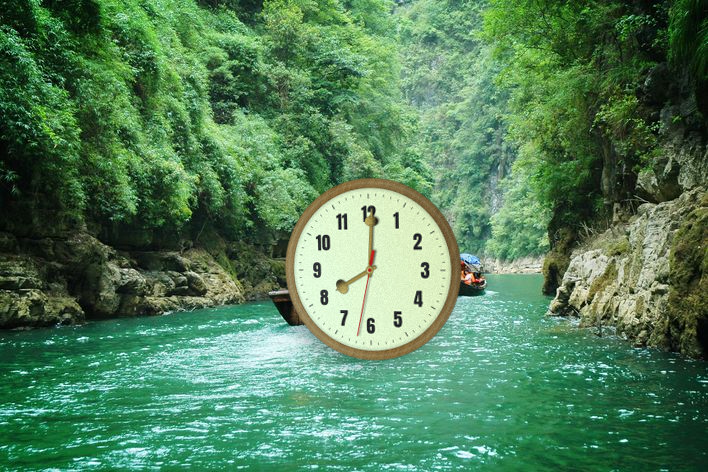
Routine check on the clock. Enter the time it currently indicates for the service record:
8:00:32
